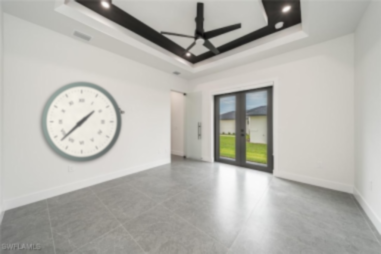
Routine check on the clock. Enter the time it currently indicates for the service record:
1:38
